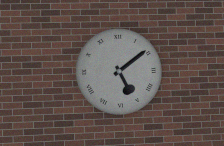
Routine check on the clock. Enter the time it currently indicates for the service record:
5:09
